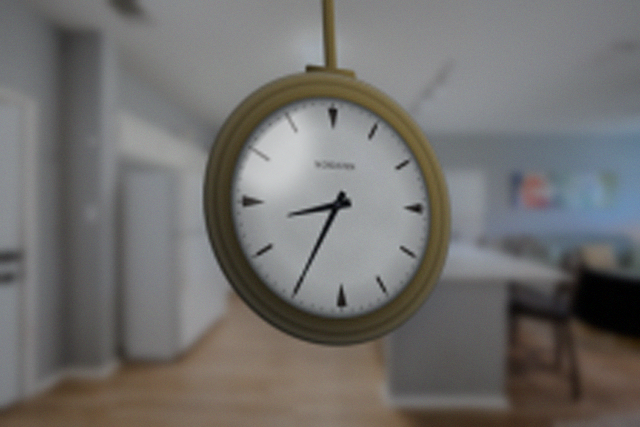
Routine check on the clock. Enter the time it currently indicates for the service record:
8:35
